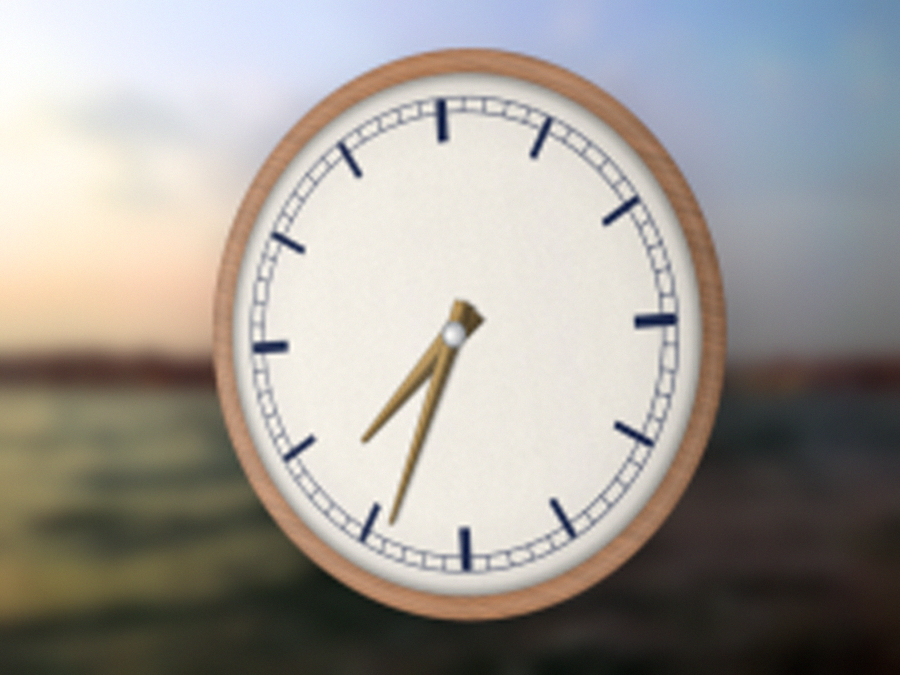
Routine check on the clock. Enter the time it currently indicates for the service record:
7:34
